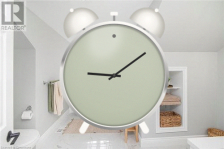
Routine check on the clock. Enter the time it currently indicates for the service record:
9:09
